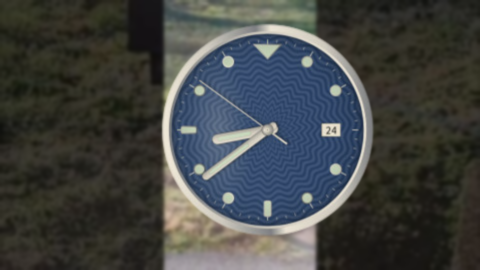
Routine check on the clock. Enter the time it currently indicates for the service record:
8:38:51
